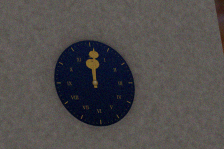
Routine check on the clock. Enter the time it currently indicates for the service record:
12:01
